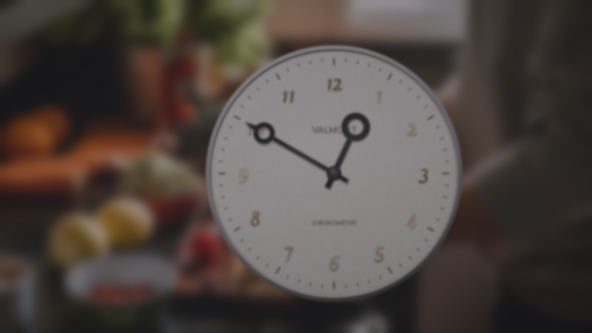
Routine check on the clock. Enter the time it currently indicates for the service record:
12:50
